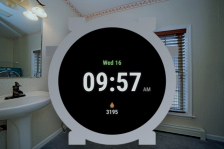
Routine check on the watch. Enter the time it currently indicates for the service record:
9:57
